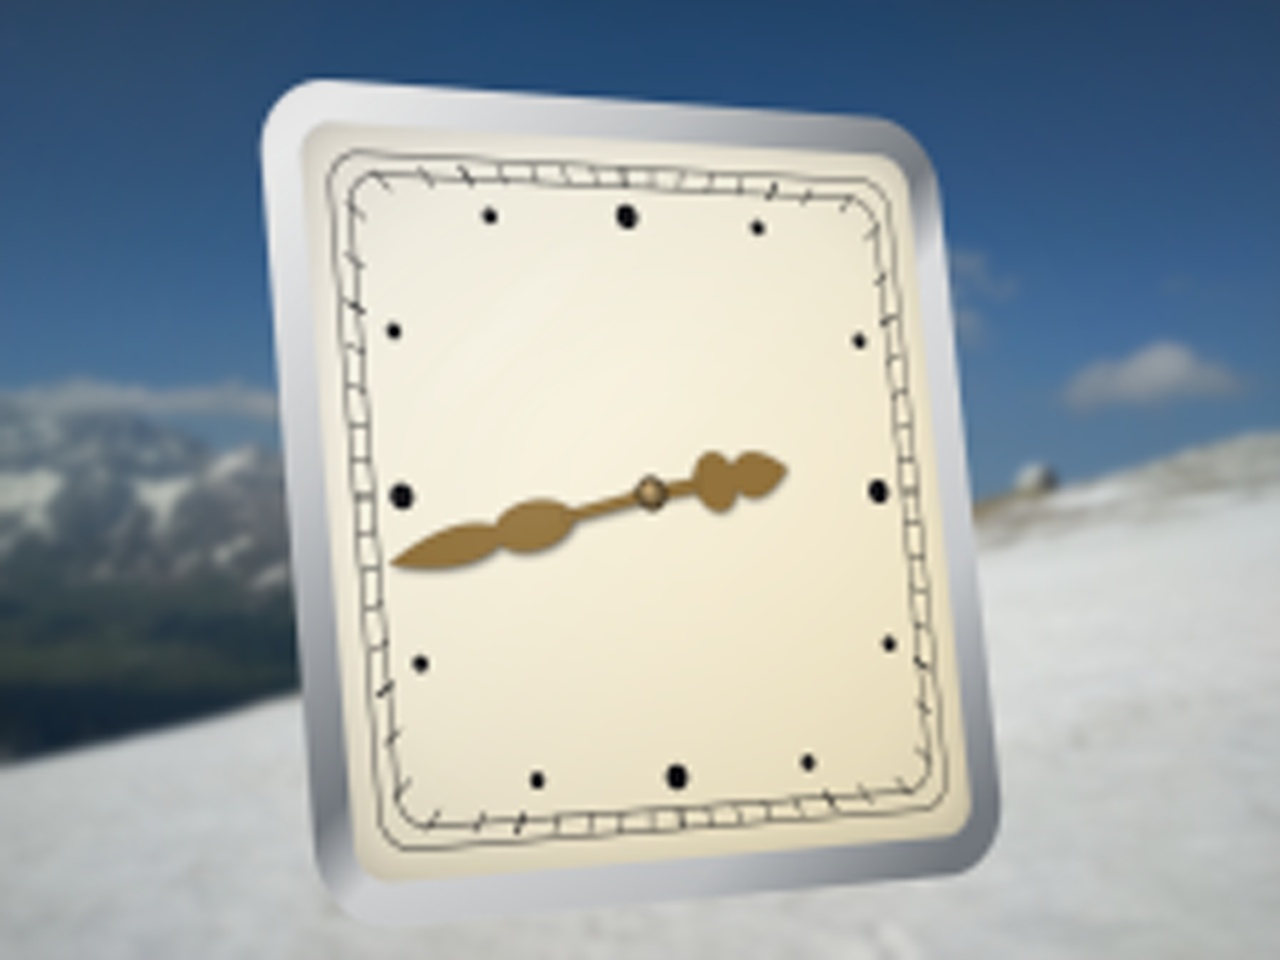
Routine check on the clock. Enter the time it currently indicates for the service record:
2:43
